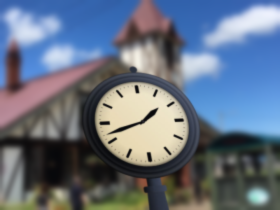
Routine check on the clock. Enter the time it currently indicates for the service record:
1:42
